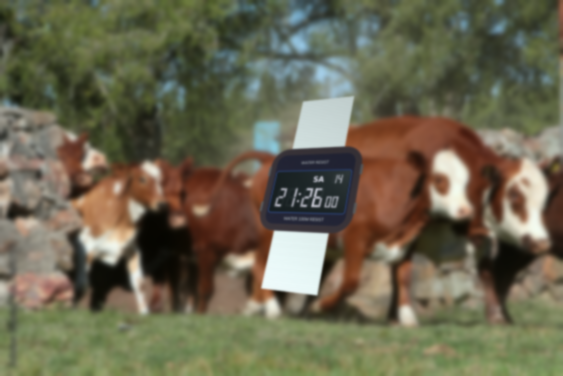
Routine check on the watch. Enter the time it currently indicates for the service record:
21:26
